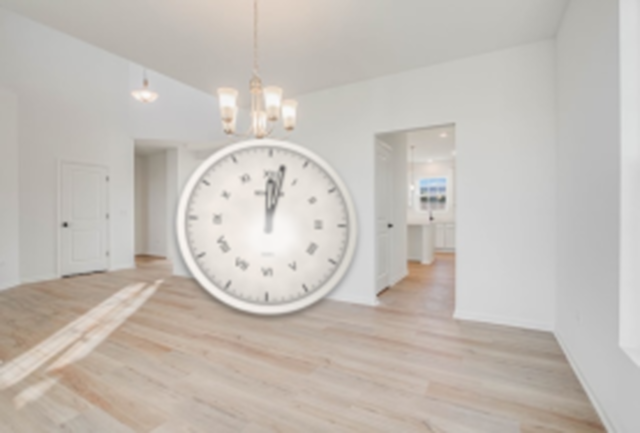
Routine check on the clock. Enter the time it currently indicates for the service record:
12:02
